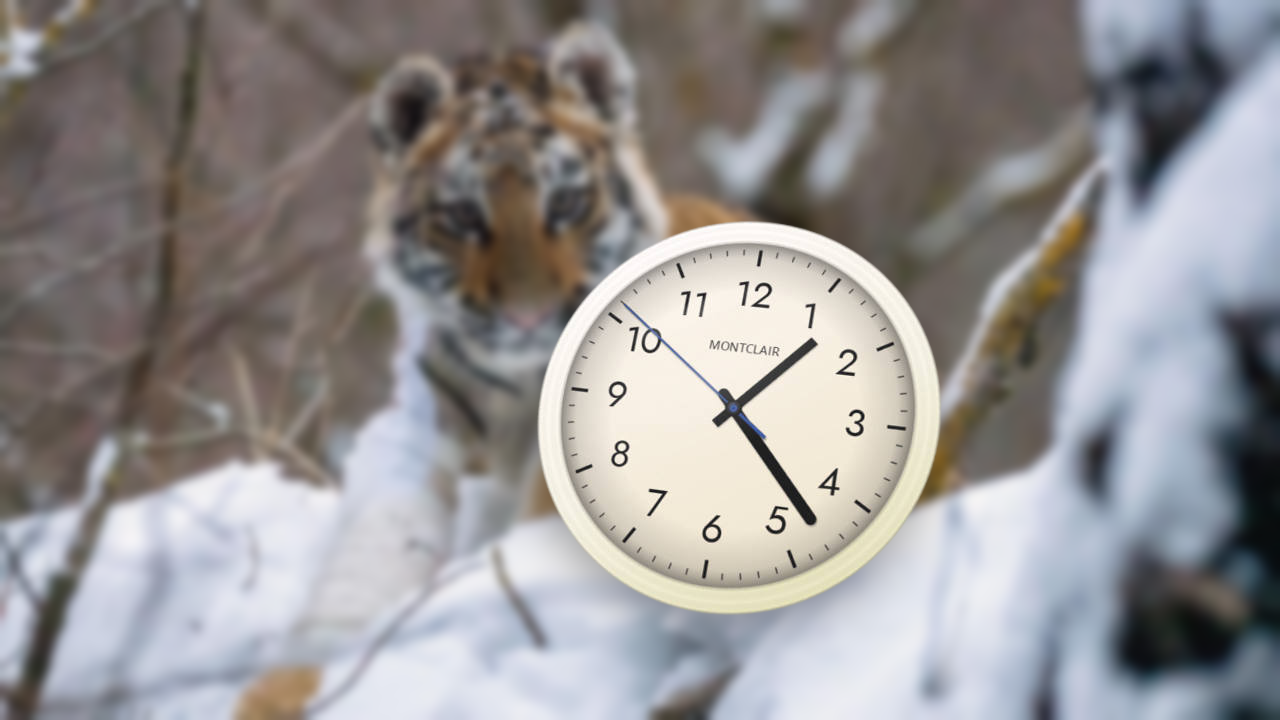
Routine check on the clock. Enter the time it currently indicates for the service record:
1:22:51
